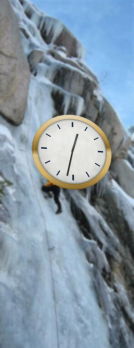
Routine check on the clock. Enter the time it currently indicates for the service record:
12:32
